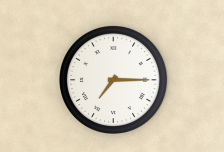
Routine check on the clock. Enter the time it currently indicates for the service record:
7:15
